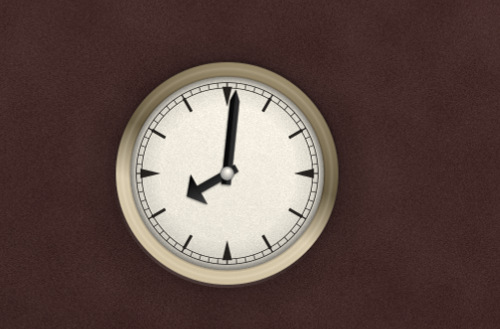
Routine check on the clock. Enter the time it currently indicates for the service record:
8:01
